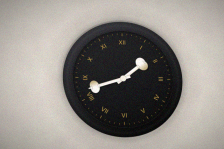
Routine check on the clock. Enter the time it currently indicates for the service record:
1:42
